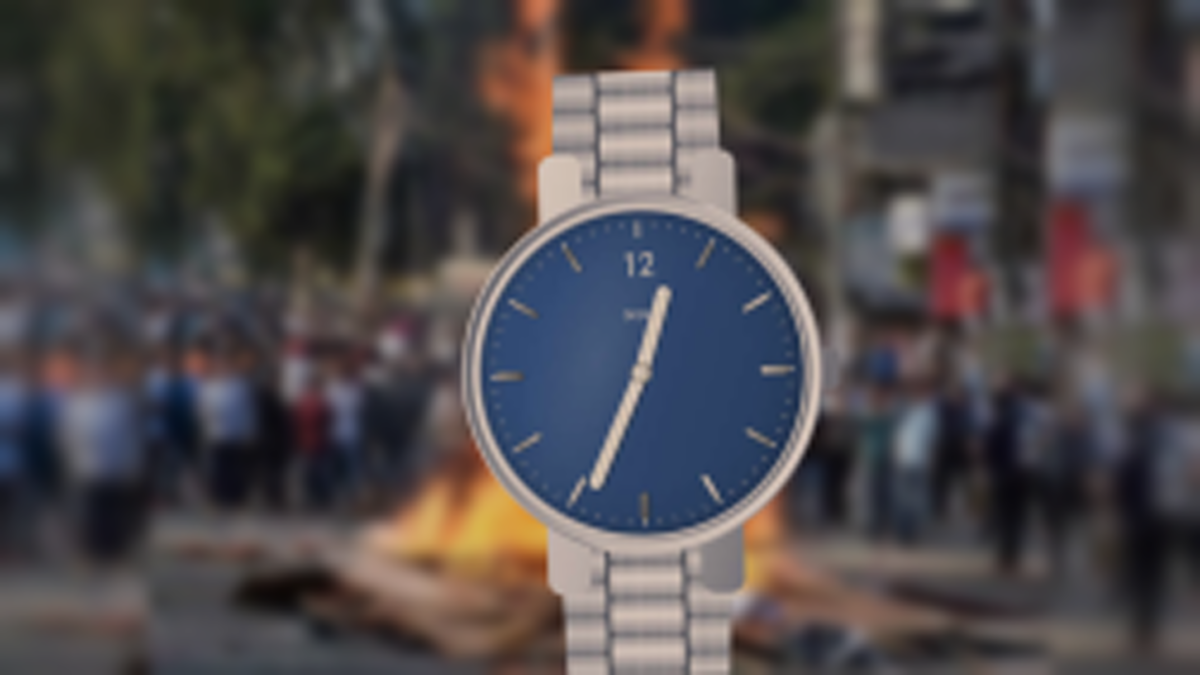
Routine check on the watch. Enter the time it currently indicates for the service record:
12:34
